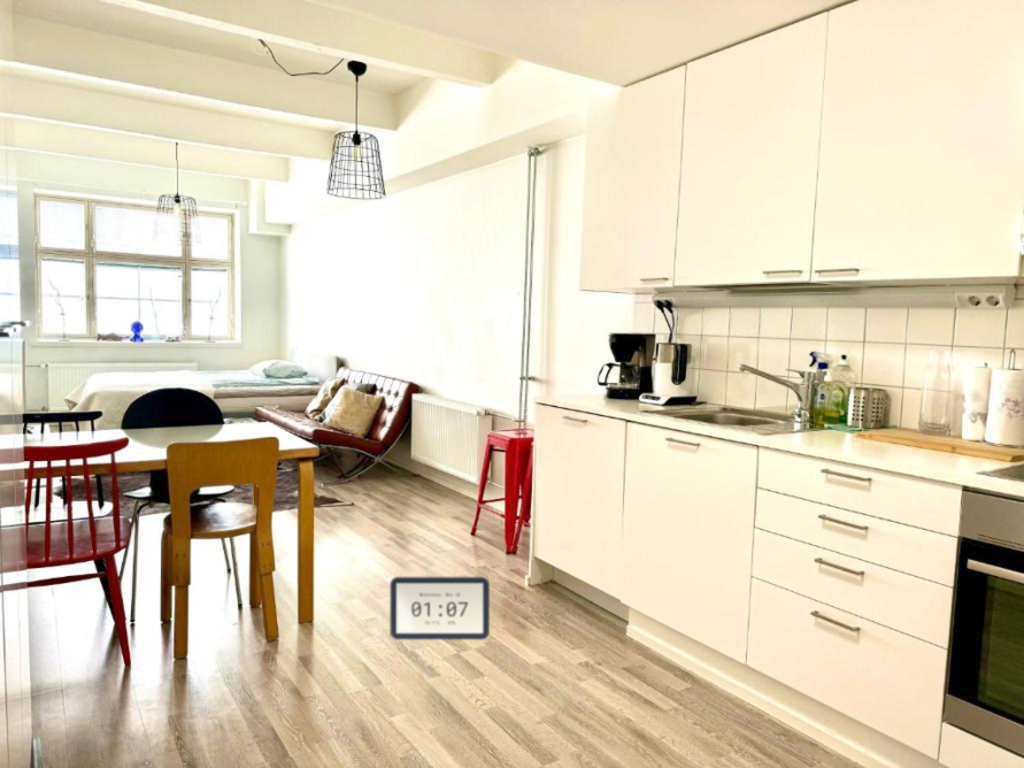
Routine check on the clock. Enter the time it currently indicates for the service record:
1:07
